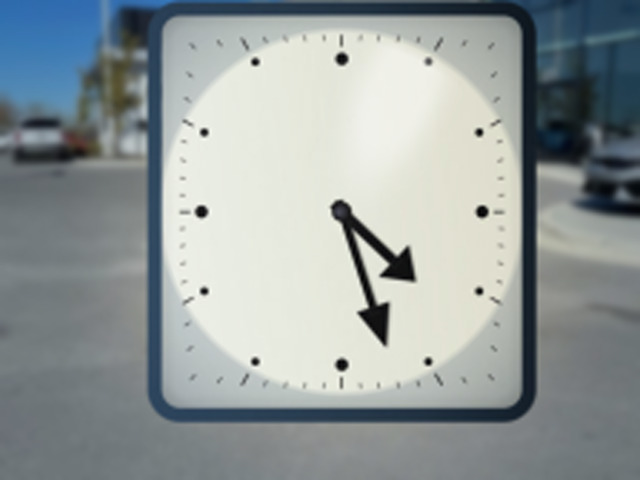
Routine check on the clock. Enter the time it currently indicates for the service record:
4:27
